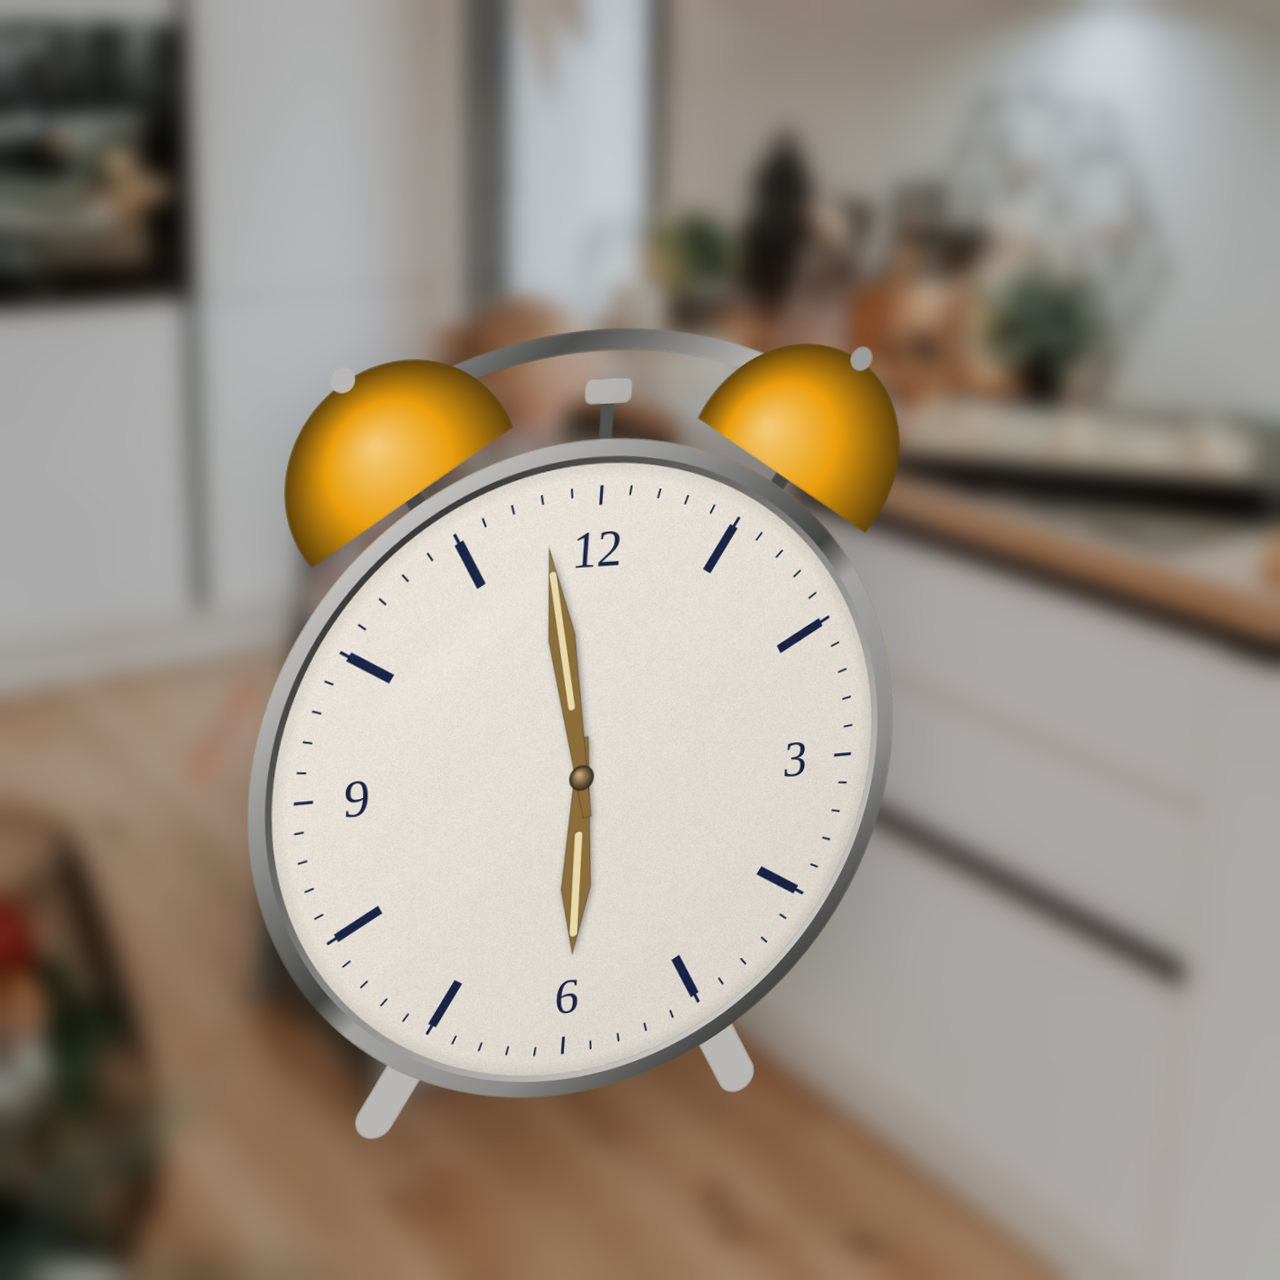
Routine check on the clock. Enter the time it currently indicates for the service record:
5:58
